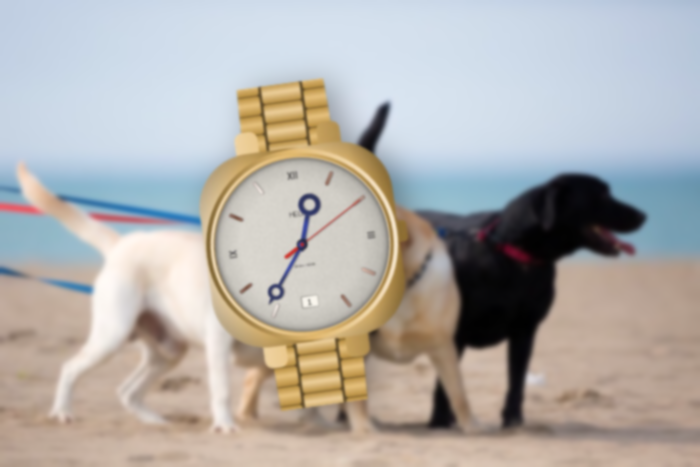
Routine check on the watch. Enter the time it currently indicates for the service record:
12:36:10
